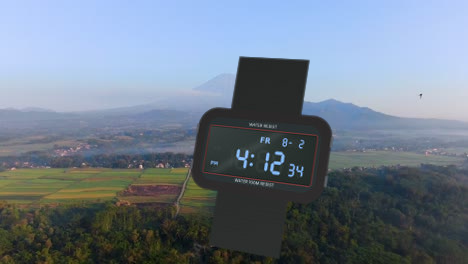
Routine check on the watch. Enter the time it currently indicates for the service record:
4:12:34
